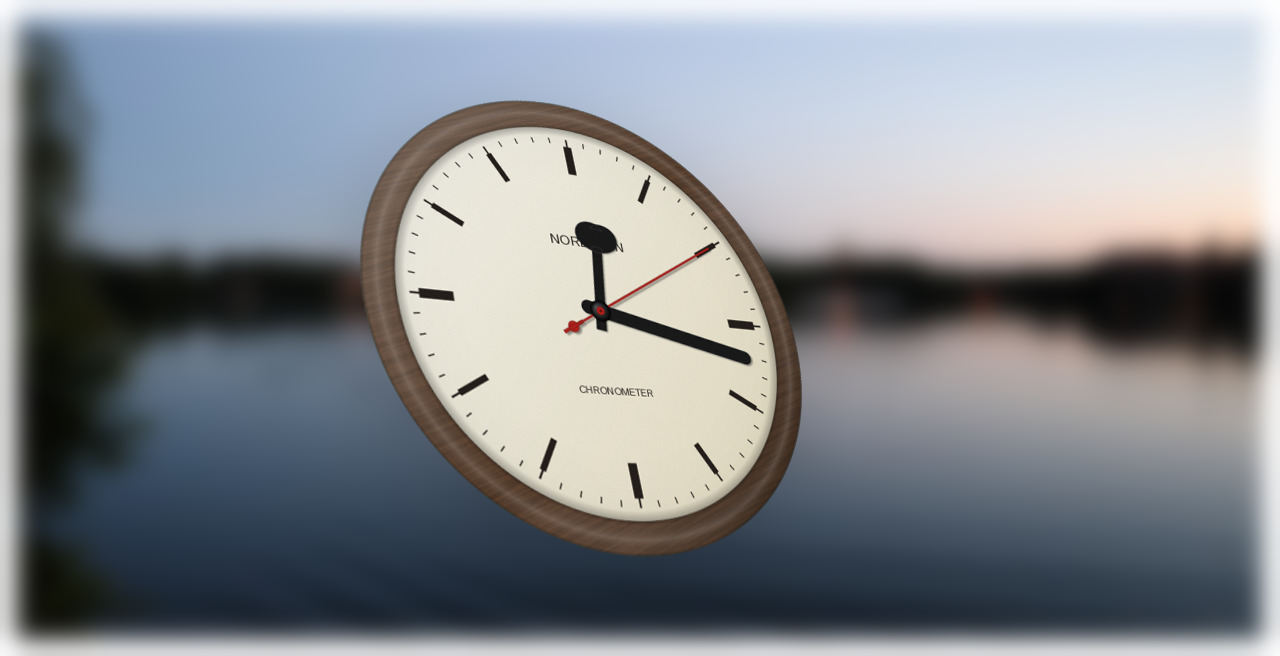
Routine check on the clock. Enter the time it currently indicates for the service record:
12:17:10
